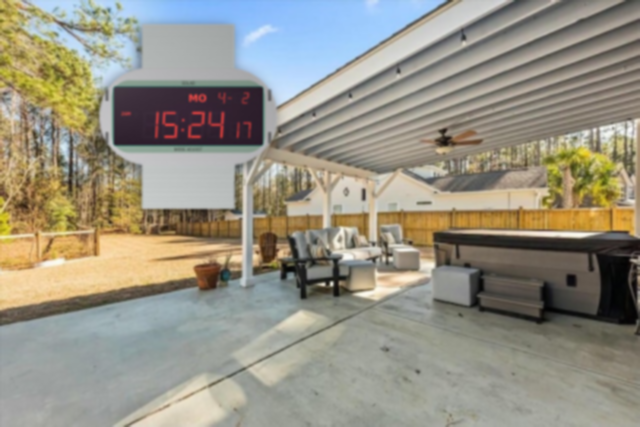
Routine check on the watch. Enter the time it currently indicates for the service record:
15:24:17
